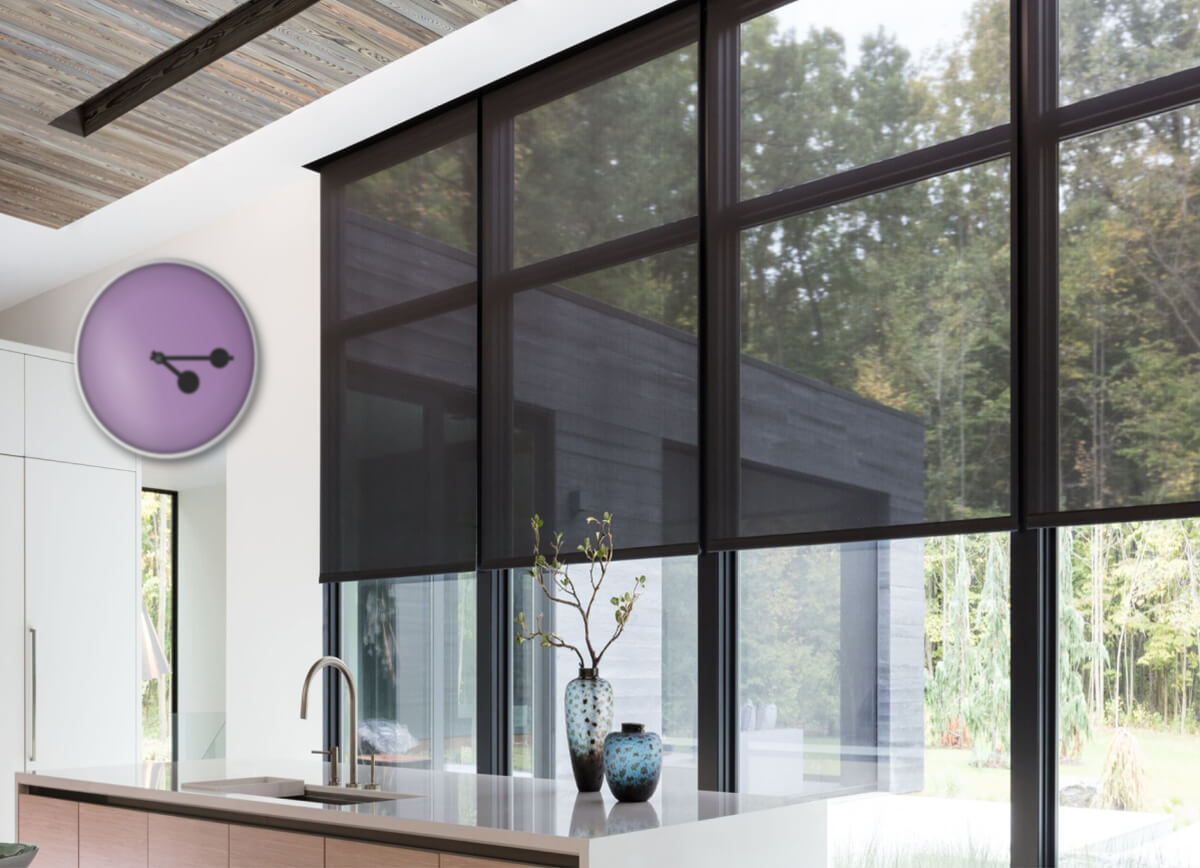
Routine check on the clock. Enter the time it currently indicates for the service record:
4:15
